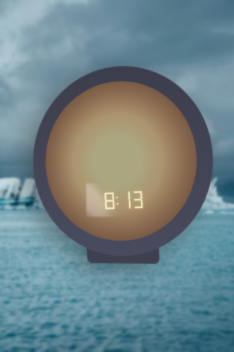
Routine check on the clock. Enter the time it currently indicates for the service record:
8:13
